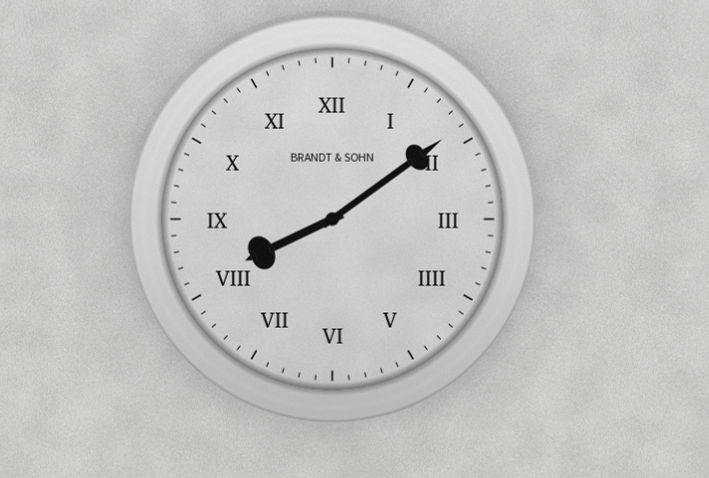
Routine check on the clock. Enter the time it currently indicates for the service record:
8:09
